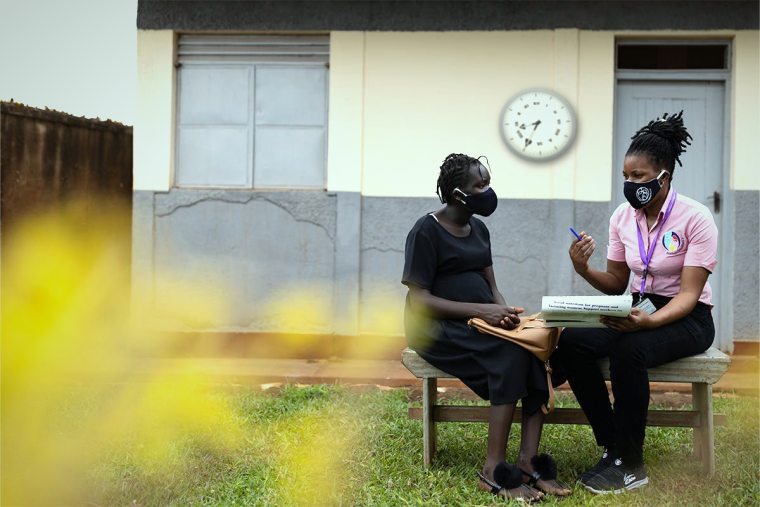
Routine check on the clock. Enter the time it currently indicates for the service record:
8:35
